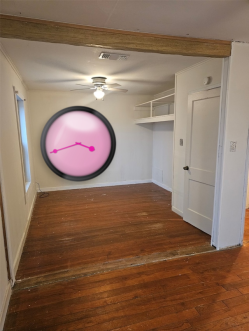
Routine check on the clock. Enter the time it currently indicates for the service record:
3:42
